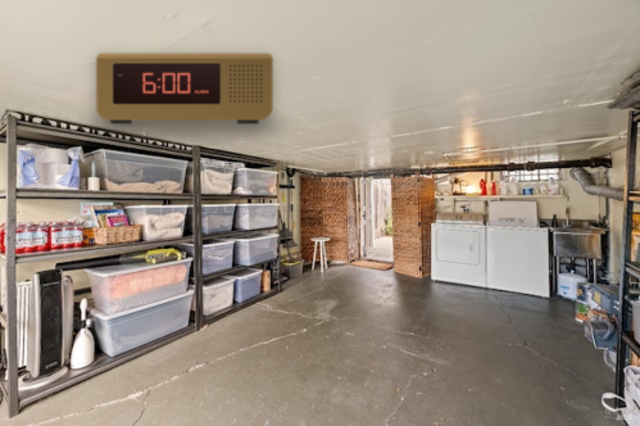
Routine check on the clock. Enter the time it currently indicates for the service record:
6:00
